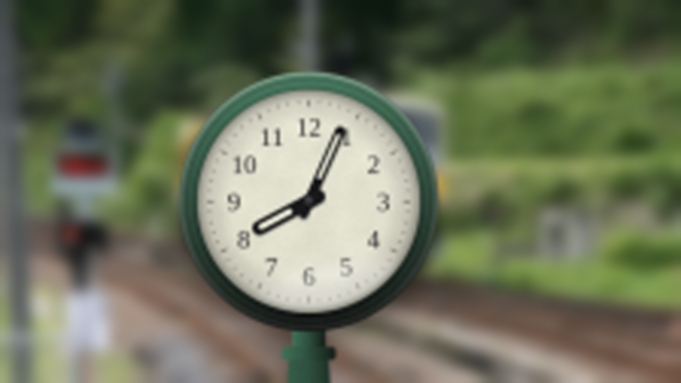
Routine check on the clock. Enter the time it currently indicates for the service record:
8:04
